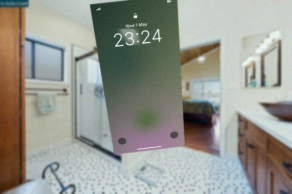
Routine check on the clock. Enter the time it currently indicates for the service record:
23:24
